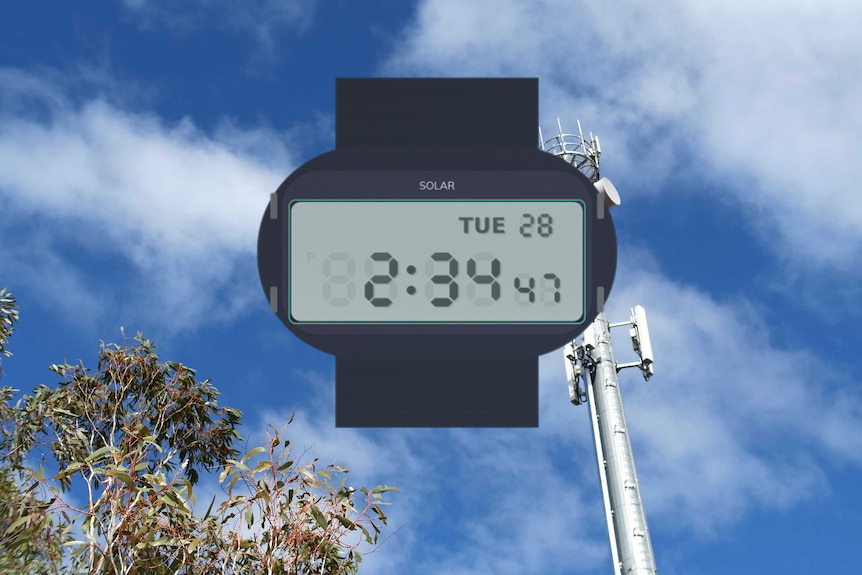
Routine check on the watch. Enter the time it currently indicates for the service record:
2:34:47
